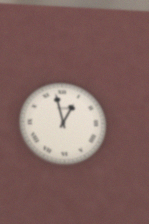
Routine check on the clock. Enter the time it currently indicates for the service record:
12:58
